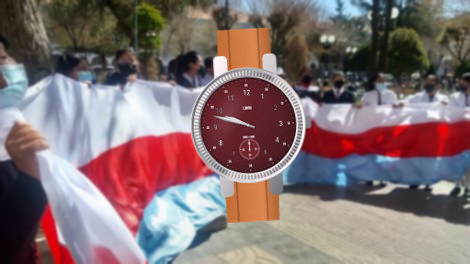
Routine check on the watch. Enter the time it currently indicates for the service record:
9:48
